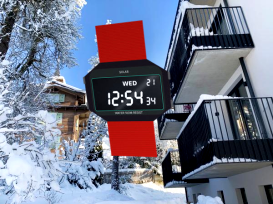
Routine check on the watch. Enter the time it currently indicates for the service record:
12:54:34
